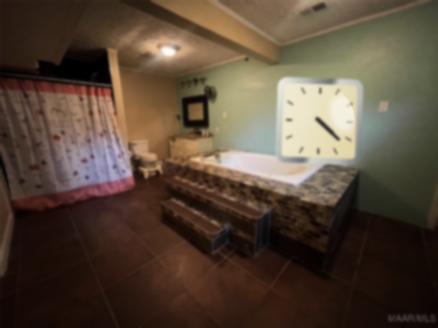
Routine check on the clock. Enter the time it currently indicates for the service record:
4:22
